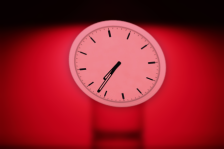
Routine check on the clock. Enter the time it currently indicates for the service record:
7:37
